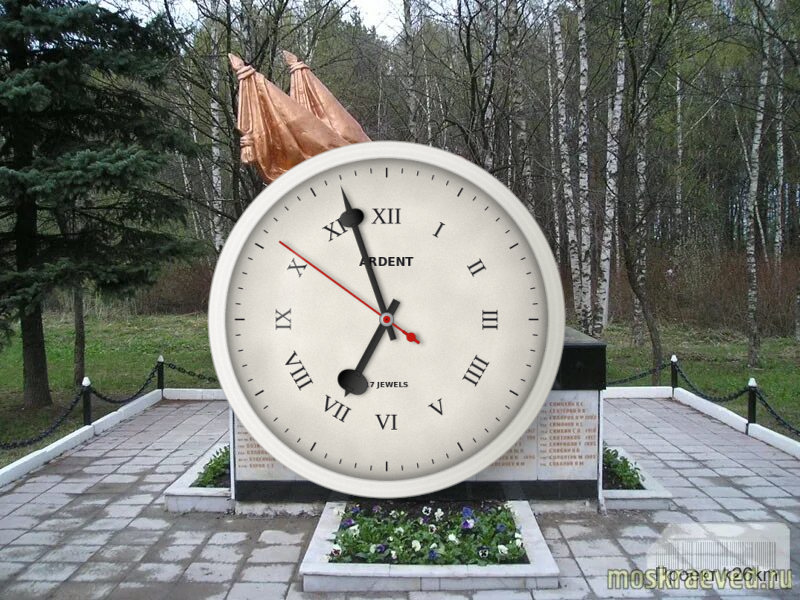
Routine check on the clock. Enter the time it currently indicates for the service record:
6:56:51
